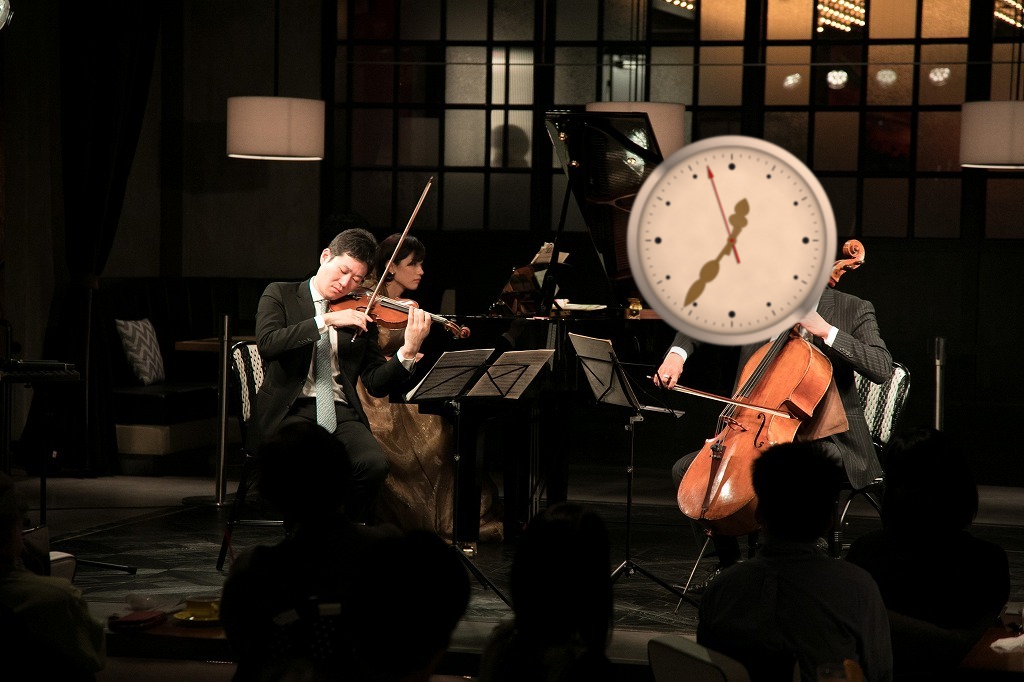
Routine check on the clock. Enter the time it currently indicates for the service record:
12:35:57
